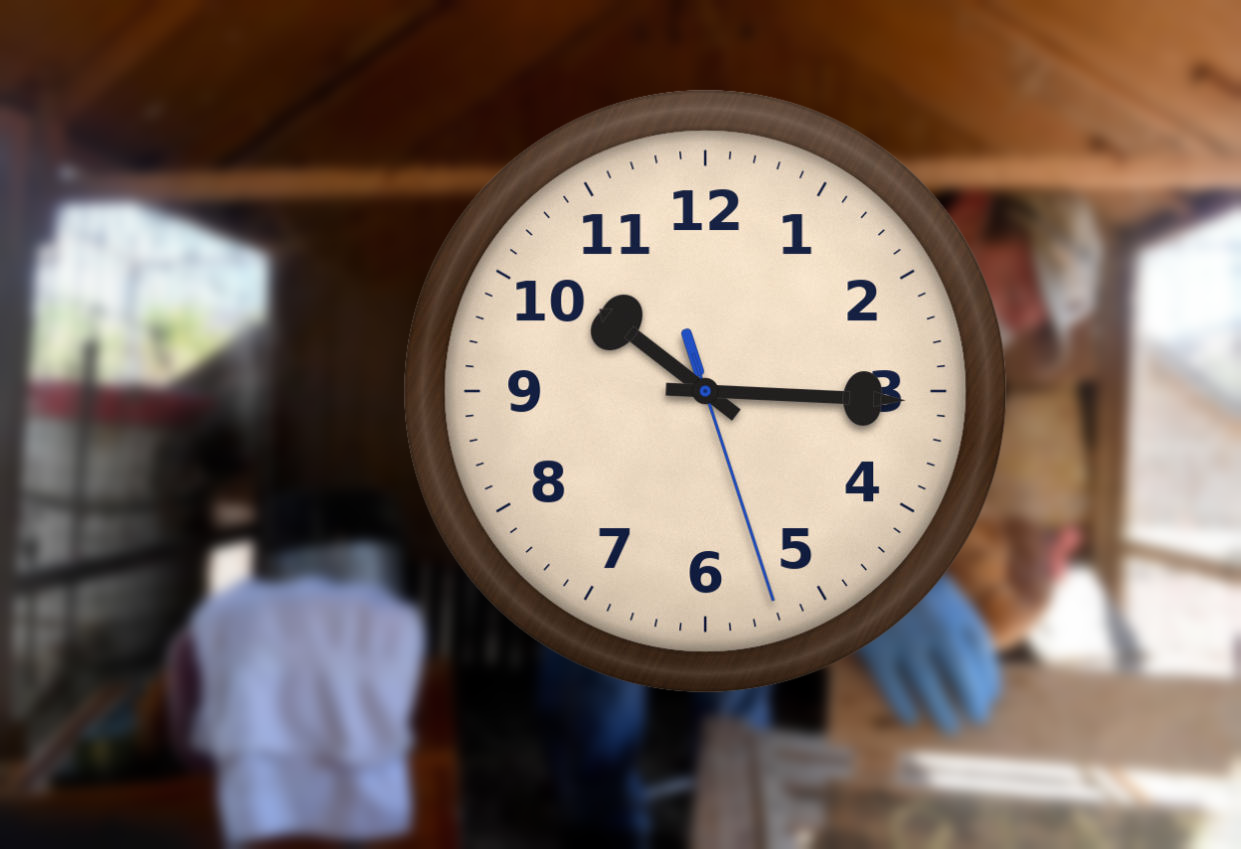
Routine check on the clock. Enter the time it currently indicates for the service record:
10:15:27
